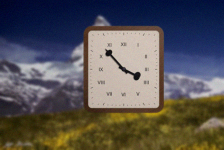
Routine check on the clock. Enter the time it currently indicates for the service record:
3:53
